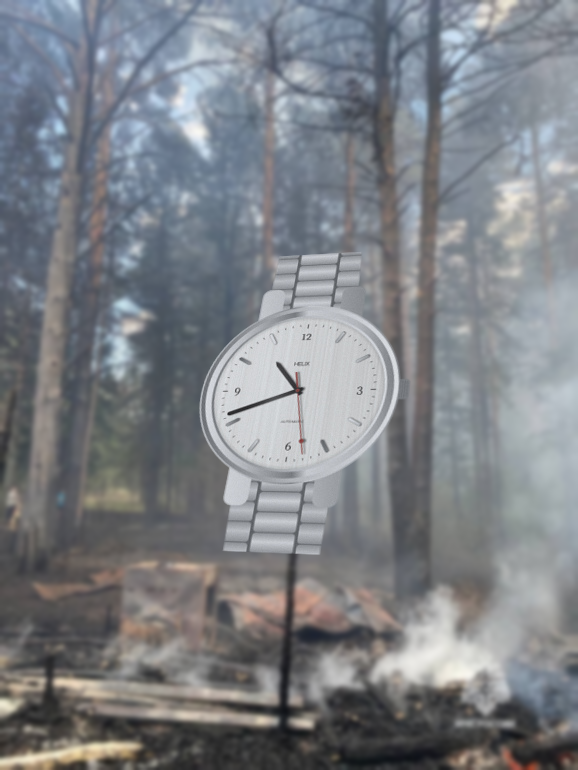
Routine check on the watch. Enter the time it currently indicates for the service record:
10:41:28
